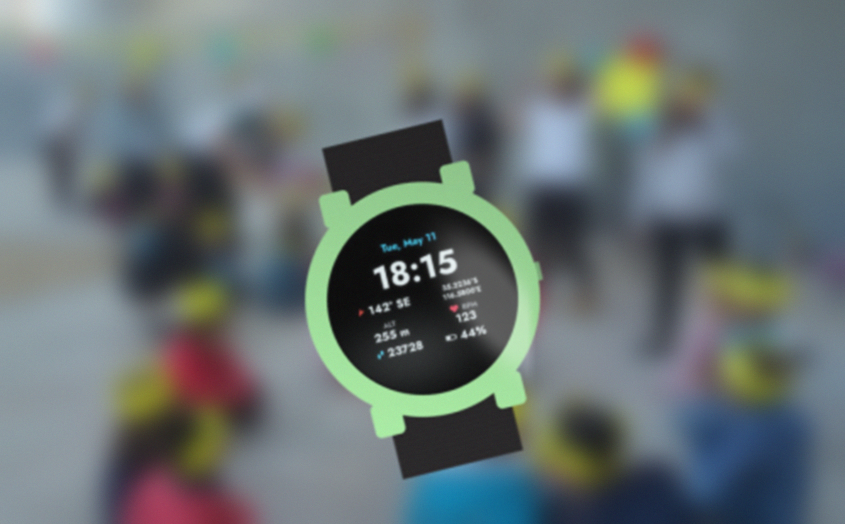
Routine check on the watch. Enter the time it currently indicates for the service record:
18:15
